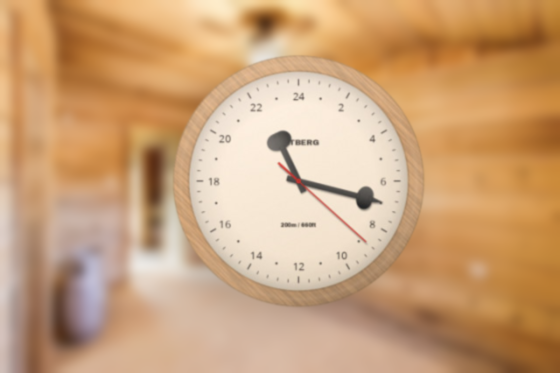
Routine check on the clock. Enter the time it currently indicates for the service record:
22:17:22
